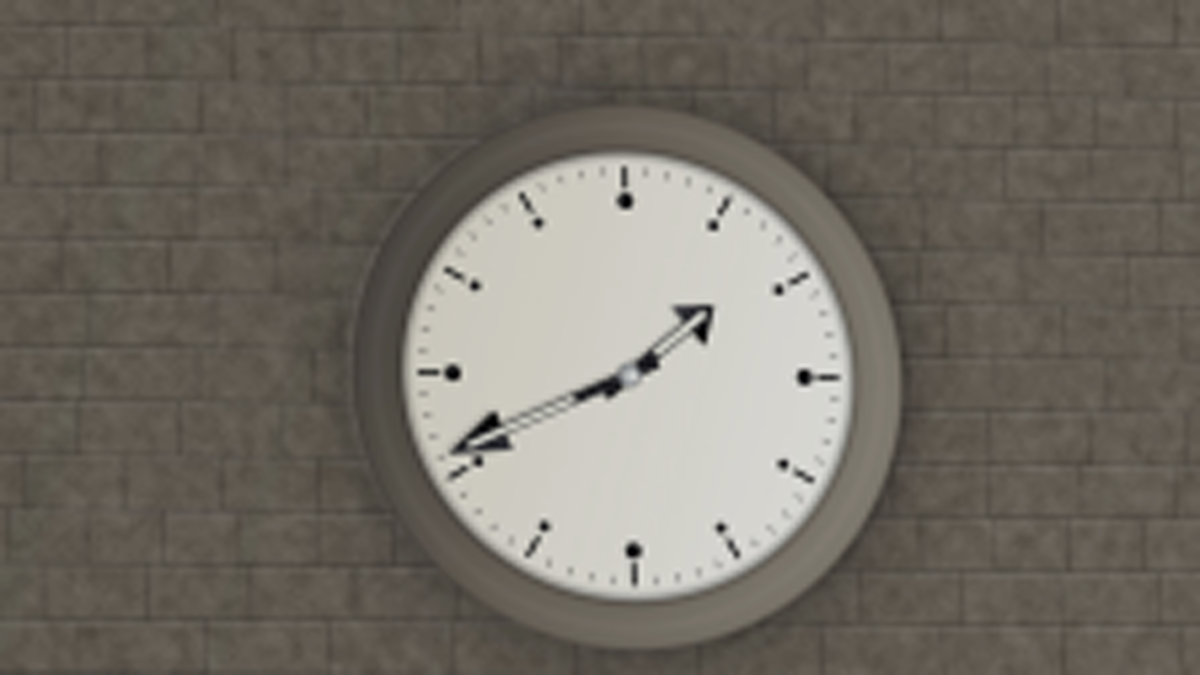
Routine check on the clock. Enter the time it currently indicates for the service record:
1:41
